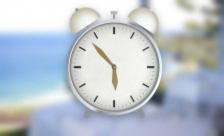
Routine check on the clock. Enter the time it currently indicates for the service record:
5:53
